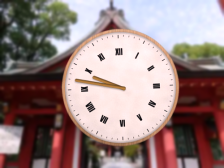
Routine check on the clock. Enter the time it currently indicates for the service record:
9:47
